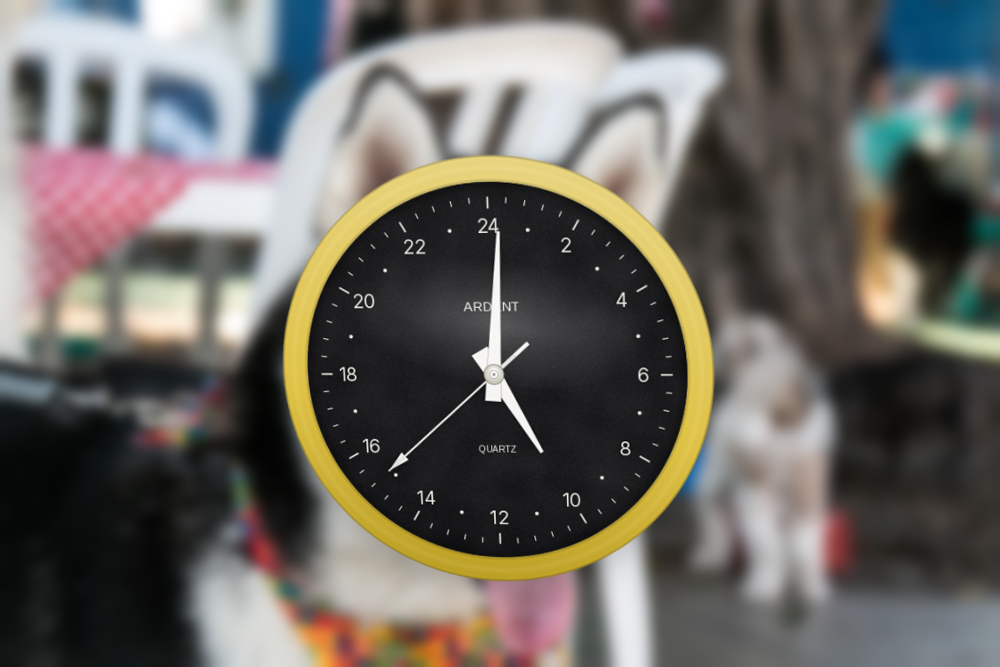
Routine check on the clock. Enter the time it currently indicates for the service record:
10:00:38
